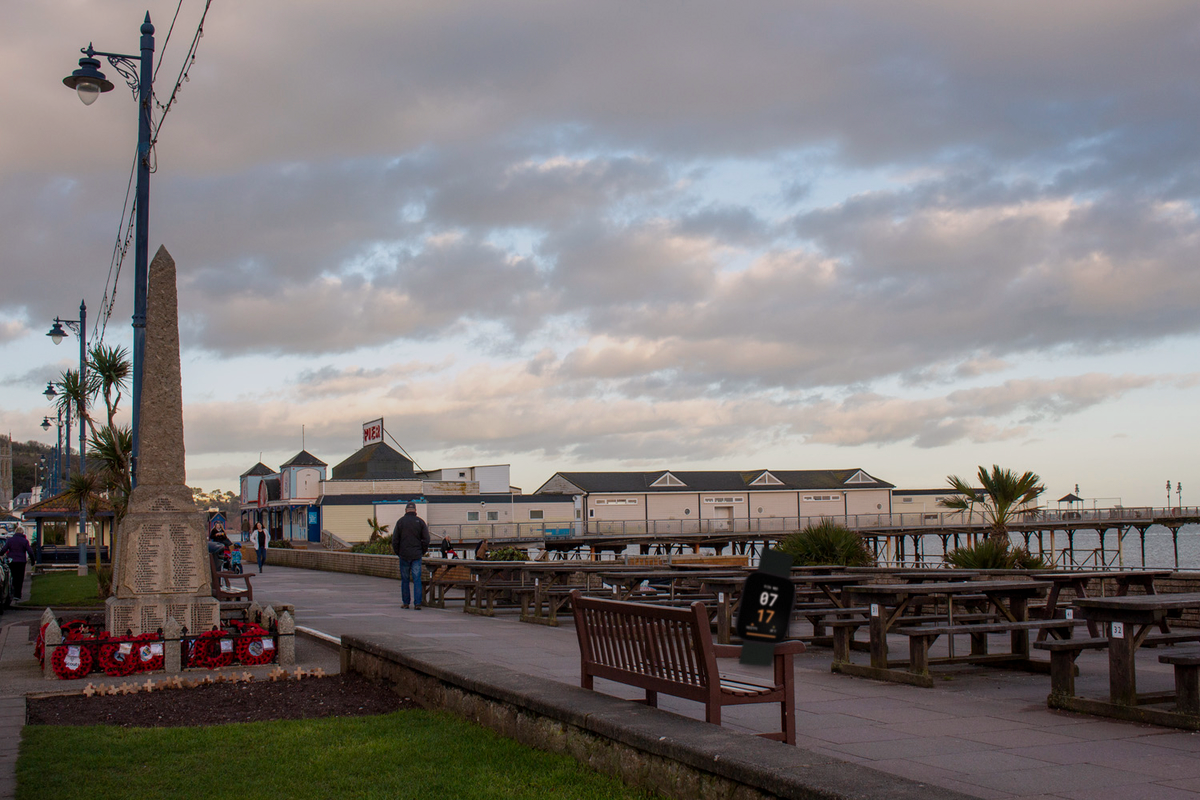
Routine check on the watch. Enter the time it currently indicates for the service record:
7:17
